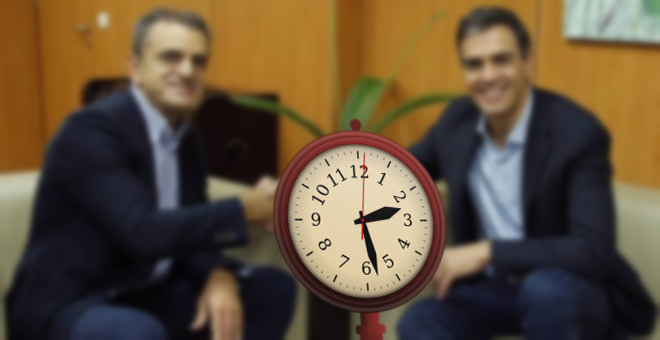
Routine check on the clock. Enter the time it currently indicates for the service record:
2:28:01
